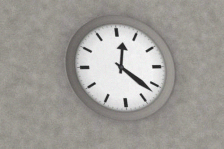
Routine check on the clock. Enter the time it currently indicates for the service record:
12:22
